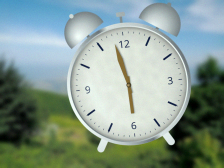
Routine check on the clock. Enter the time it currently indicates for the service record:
5:58
